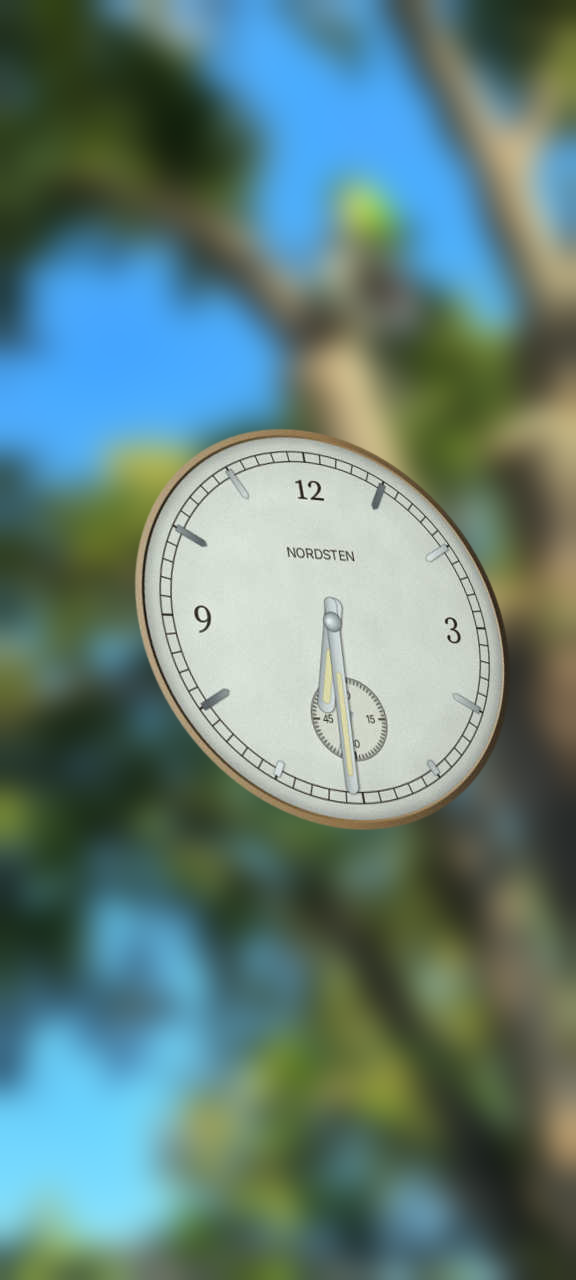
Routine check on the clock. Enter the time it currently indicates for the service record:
6:30:35
